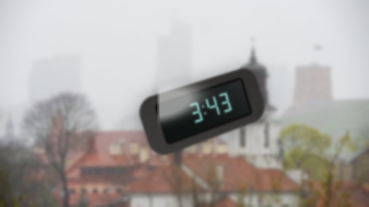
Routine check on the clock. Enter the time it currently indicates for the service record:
3:43
